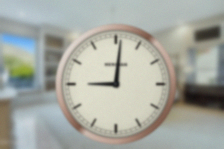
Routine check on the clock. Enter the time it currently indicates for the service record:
9:01
